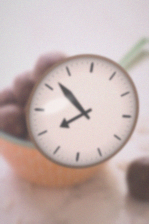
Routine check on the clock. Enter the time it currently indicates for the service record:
7:52
